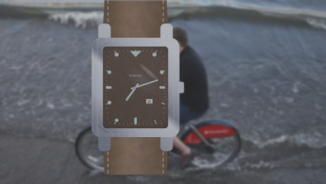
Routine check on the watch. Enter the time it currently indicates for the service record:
7:12
